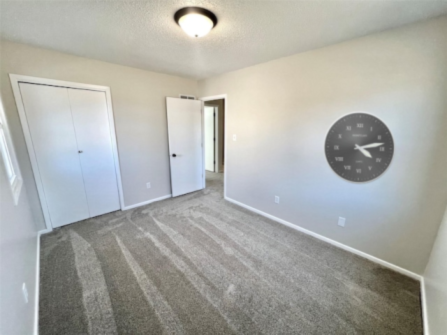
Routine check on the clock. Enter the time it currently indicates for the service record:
4:13
